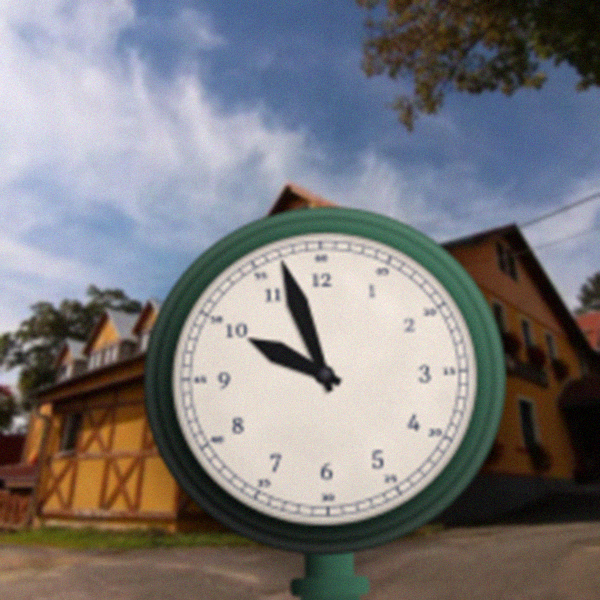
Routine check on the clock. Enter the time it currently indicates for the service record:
9:57
